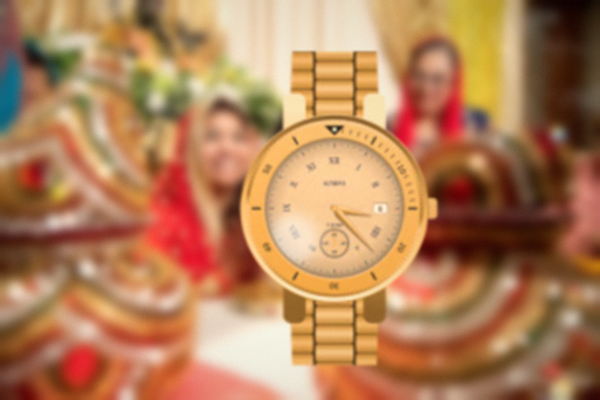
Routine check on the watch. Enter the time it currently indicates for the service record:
3:23
